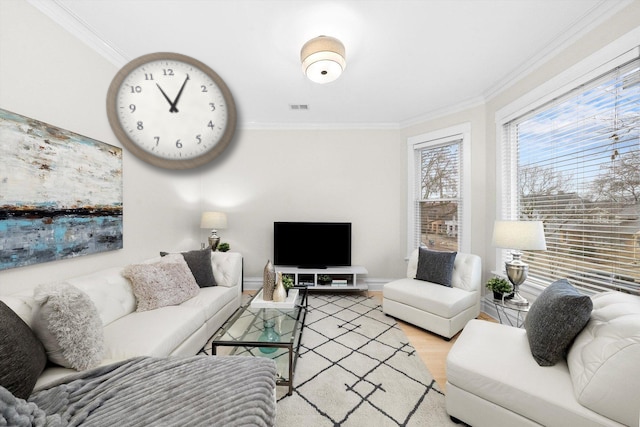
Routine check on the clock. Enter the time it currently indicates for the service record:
11:05
